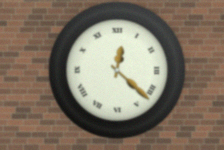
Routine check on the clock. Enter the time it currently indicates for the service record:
12:22
